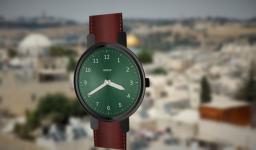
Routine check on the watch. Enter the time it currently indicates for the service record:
3:40
